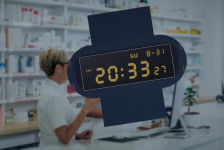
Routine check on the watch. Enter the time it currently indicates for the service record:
20:33:27
